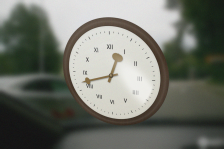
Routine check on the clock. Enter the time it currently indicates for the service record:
12:42
